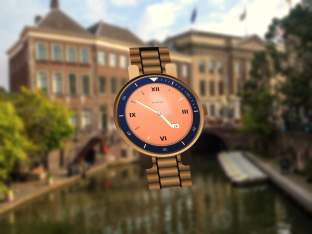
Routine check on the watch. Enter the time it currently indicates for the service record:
4:51
